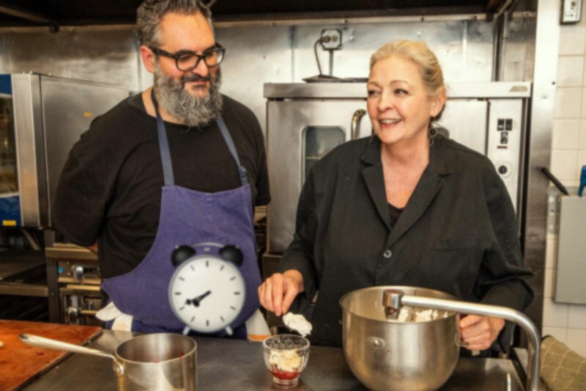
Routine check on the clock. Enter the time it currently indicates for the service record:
7:41
